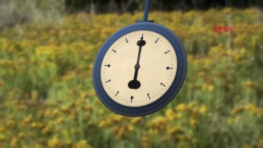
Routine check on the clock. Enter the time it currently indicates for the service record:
6:00
